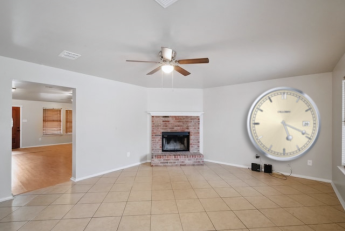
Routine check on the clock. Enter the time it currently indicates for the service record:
5:19
